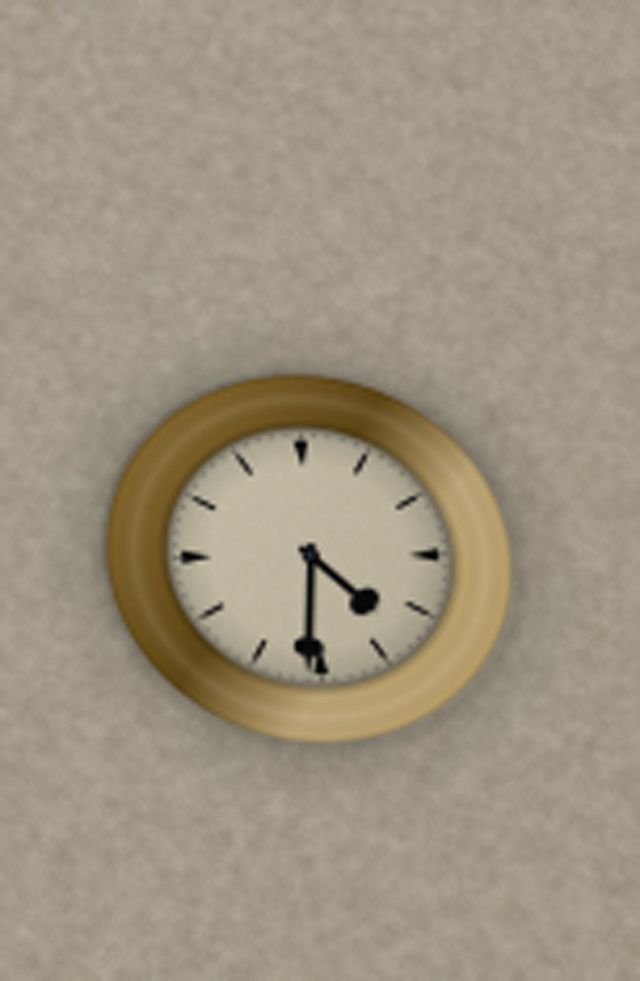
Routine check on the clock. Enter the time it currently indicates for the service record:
4:31
